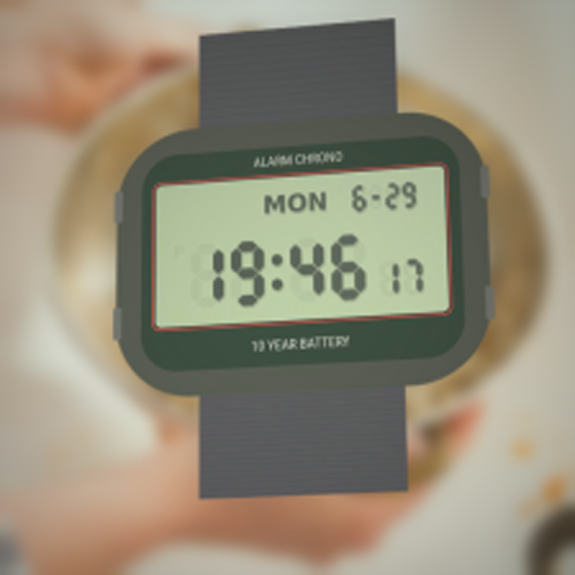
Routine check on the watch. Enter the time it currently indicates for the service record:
19:46:17
